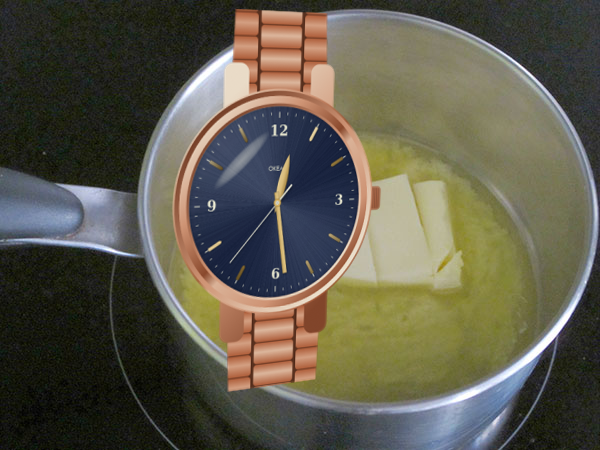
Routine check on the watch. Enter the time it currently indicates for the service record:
12:28:37
